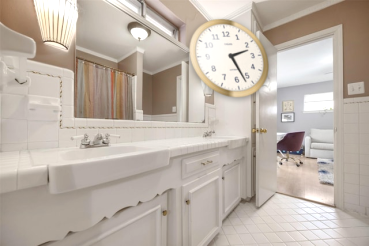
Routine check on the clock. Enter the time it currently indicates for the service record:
2:27
